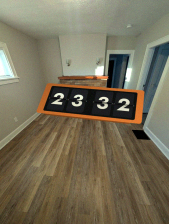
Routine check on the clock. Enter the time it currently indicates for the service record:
23:32
